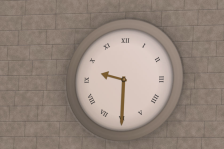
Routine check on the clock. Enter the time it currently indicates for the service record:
9:30
